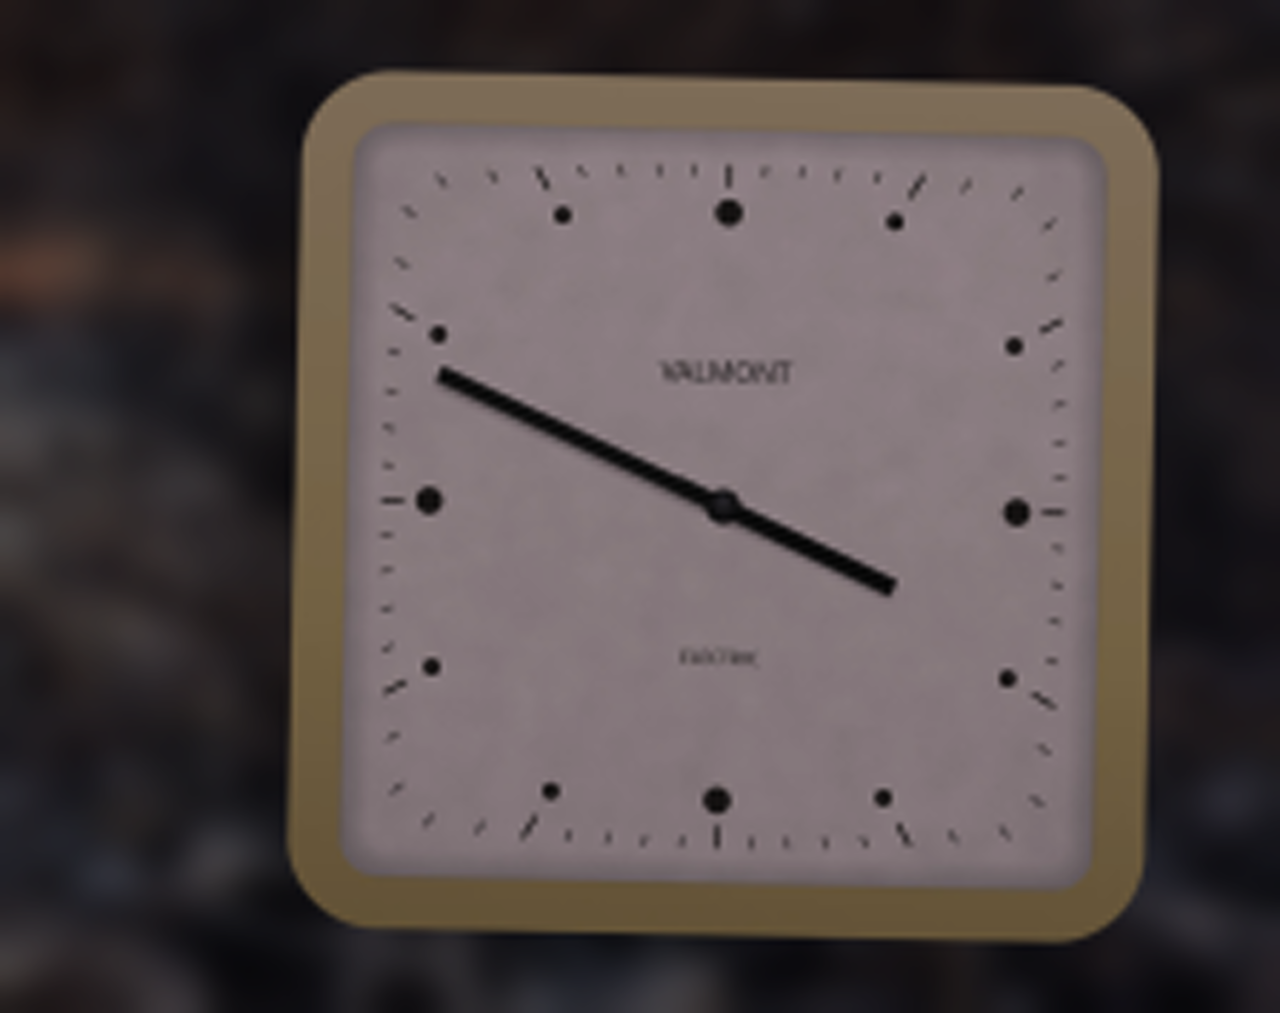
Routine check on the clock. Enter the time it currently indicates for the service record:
3:49
